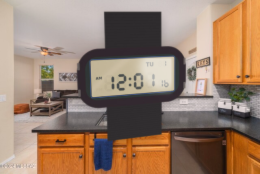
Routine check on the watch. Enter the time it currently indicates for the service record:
12:01
